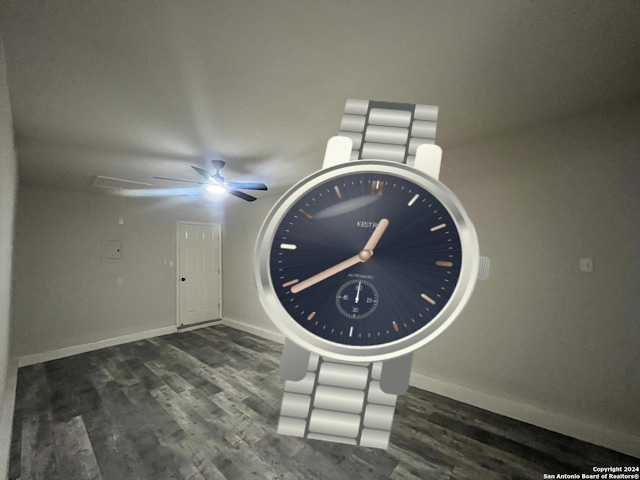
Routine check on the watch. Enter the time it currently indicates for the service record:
12:39
